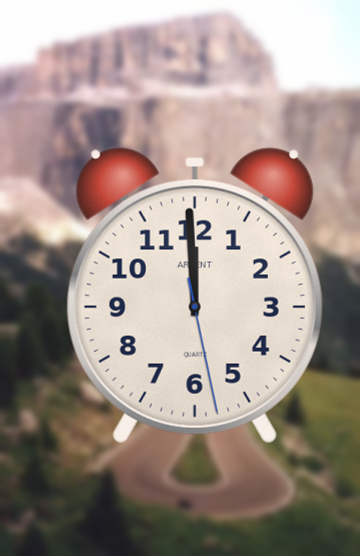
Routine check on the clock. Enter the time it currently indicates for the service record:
11:59:28
